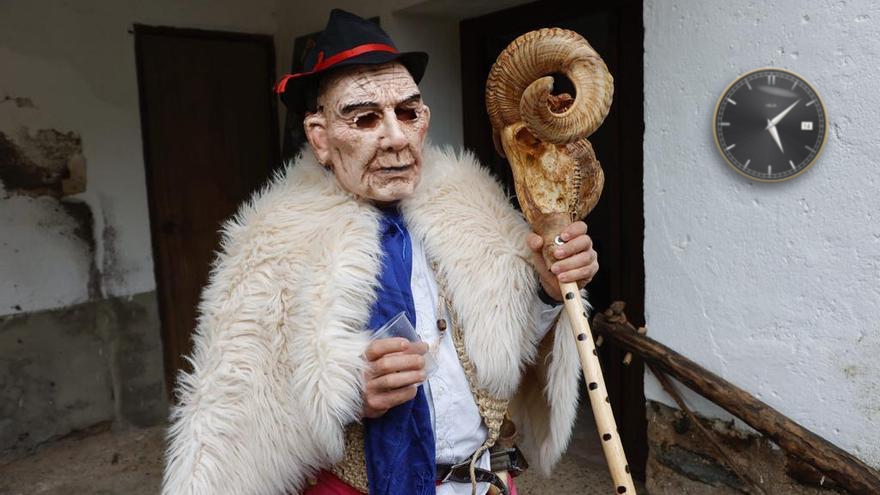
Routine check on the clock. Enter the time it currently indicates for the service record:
5:08
